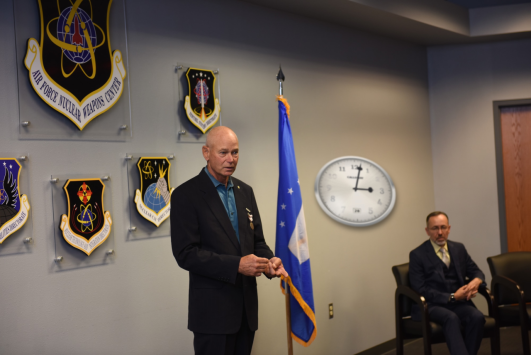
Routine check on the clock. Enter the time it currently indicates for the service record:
3:02
